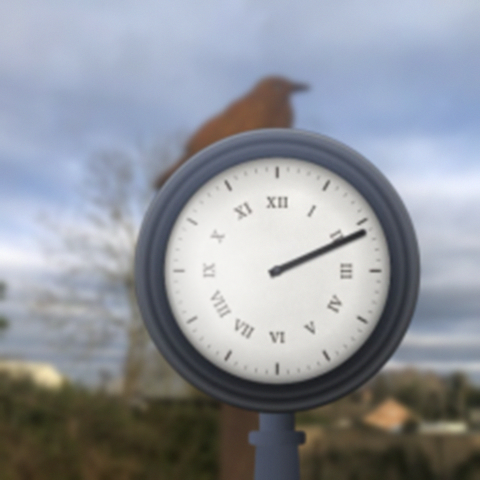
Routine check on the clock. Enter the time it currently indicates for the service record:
2:11
